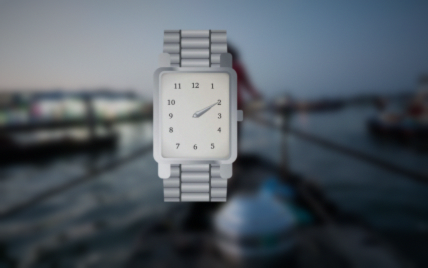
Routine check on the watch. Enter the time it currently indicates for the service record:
2:10
